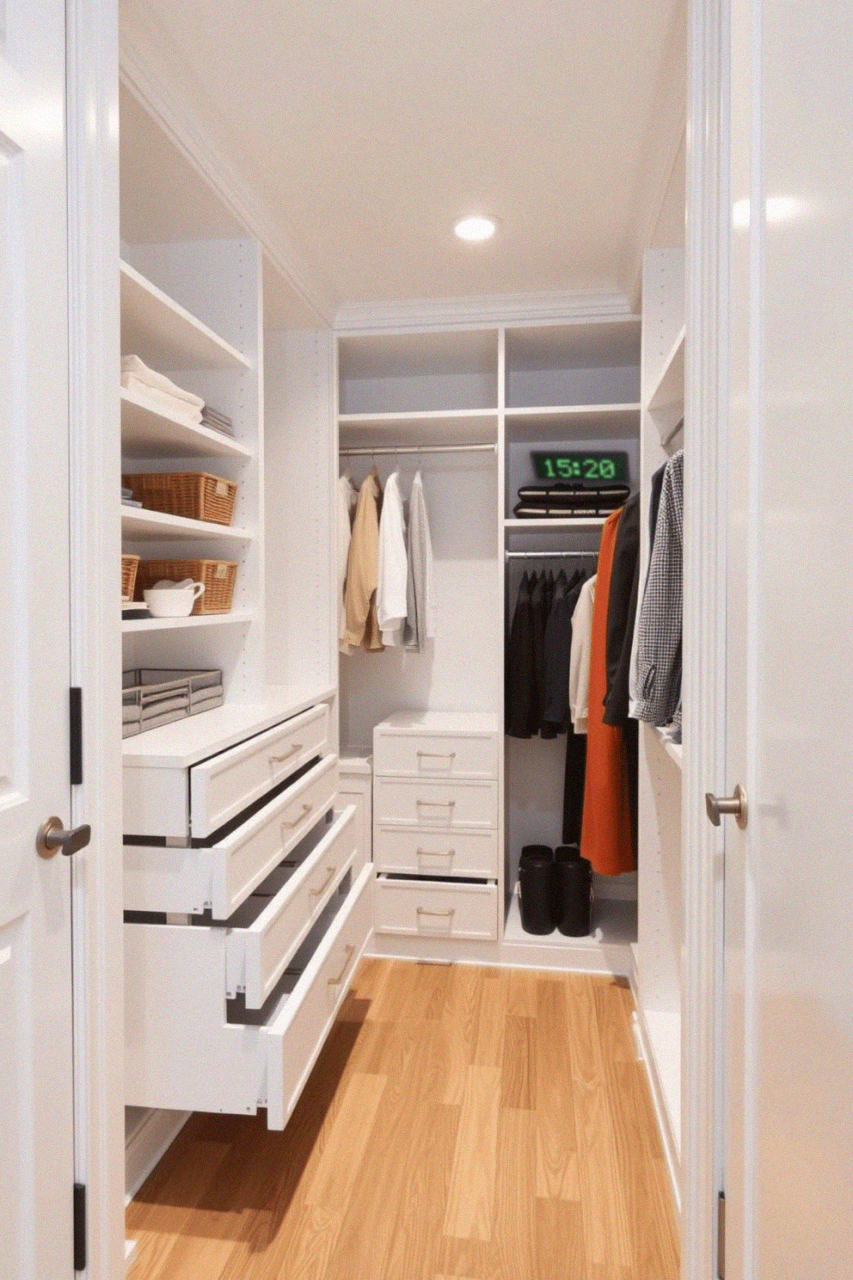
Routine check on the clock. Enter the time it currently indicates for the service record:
15:20
